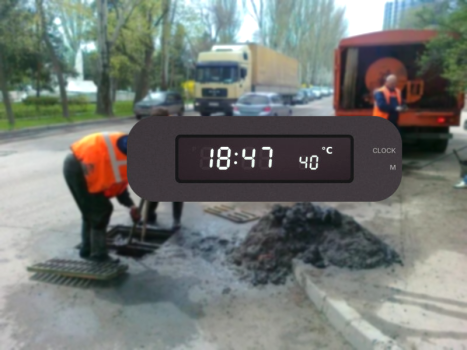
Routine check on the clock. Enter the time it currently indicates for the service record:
18:47
